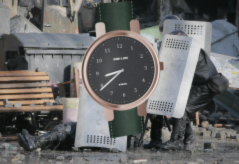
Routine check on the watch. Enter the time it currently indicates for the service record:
8:39
